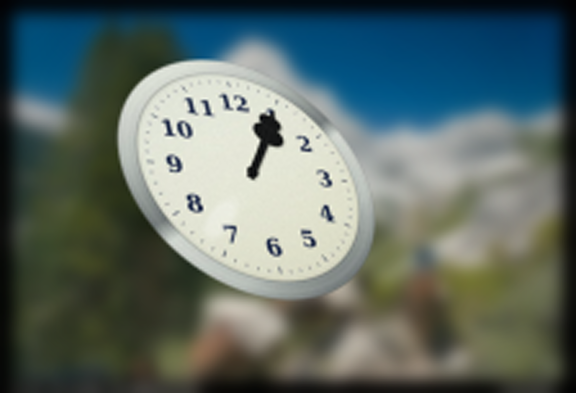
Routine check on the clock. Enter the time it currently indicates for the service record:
1:05
